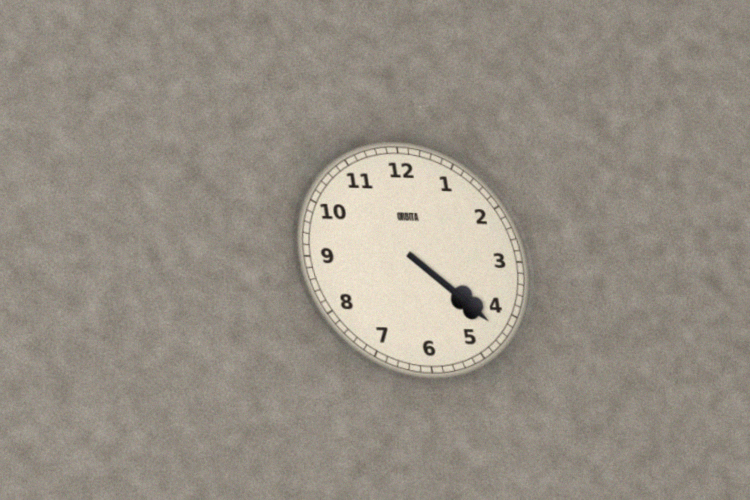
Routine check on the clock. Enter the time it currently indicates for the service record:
4:22
